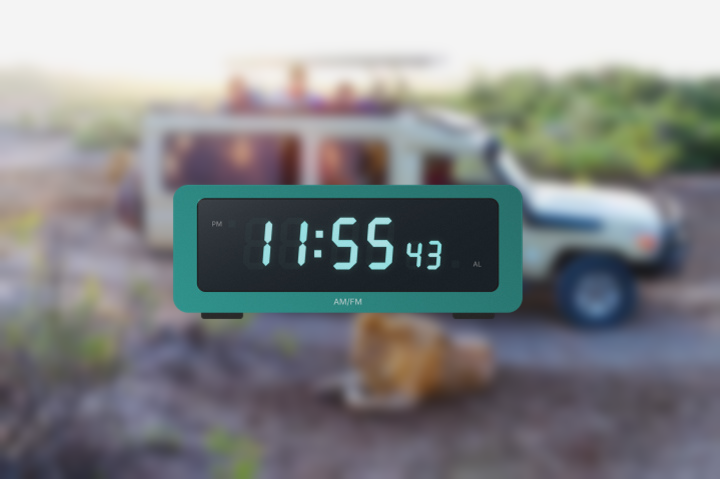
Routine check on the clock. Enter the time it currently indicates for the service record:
11:55:43
